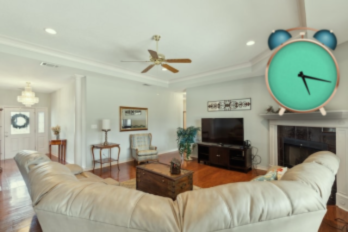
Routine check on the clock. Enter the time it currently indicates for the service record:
5:17
